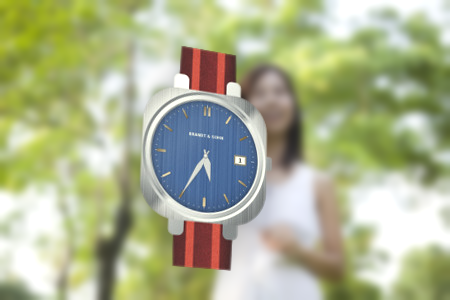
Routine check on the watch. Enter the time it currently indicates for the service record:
5:35
